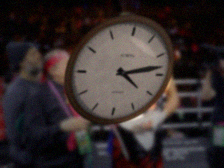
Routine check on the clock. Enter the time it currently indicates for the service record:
4:13
